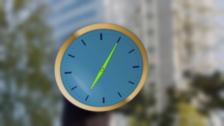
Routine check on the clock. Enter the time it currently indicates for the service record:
7:05
